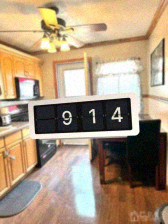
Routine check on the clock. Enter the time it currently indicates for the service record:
9:14
